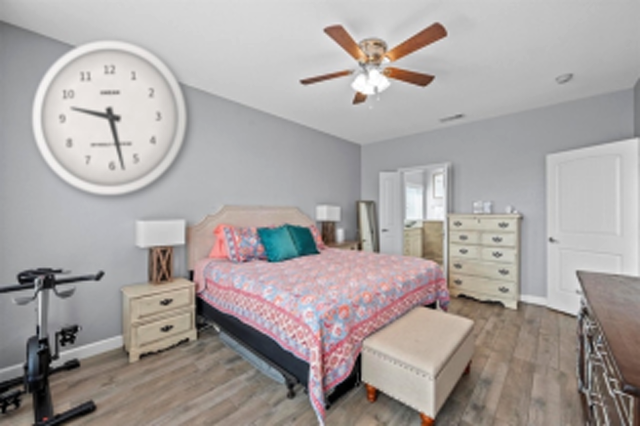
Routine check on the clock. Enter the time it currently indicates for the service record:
9:28
